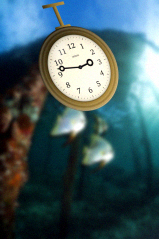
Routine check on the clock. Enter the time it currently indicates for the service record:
2:47
